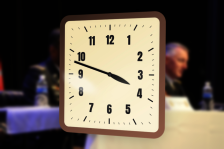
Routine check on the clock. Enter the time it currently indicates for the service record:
3:48
